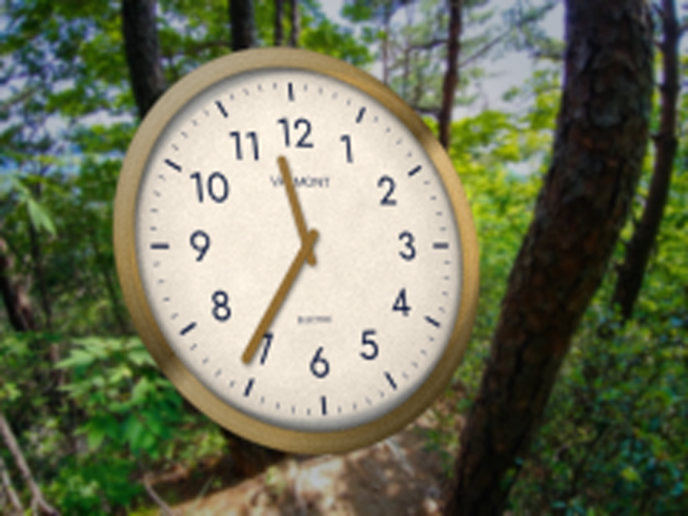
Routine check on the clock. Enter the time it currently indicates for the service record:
11:36
